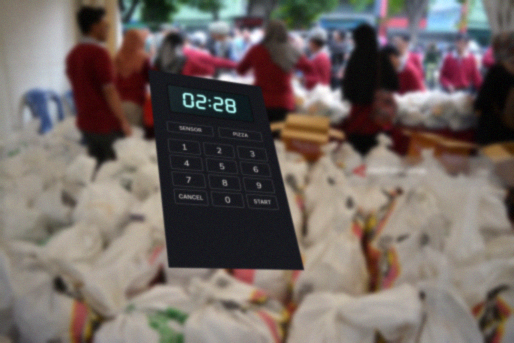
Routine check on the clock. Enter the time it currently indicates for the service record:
2:28
